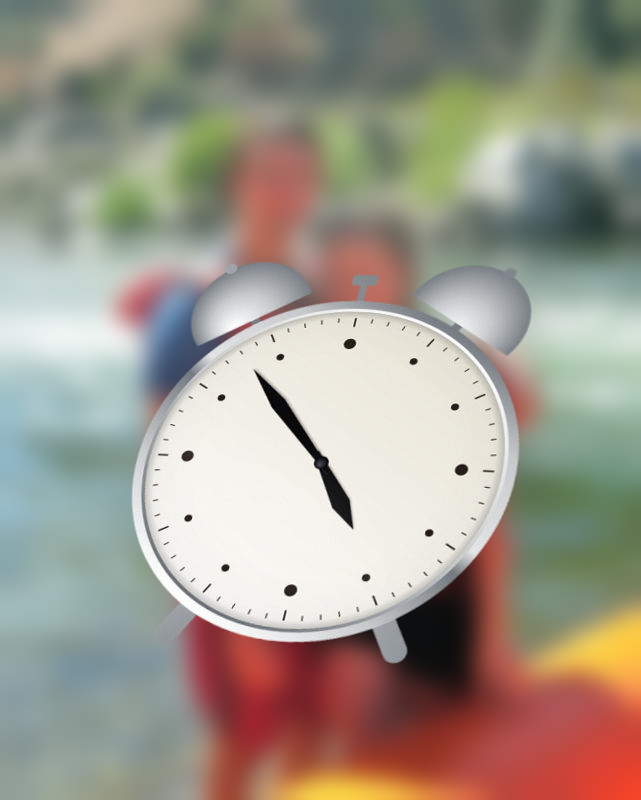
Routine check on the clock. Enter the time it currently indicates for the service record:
4:53
